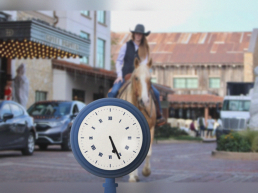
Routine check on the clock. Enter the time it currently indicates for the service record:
5:26
